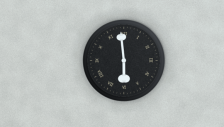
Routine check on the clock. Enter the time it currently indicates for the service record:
5:59
